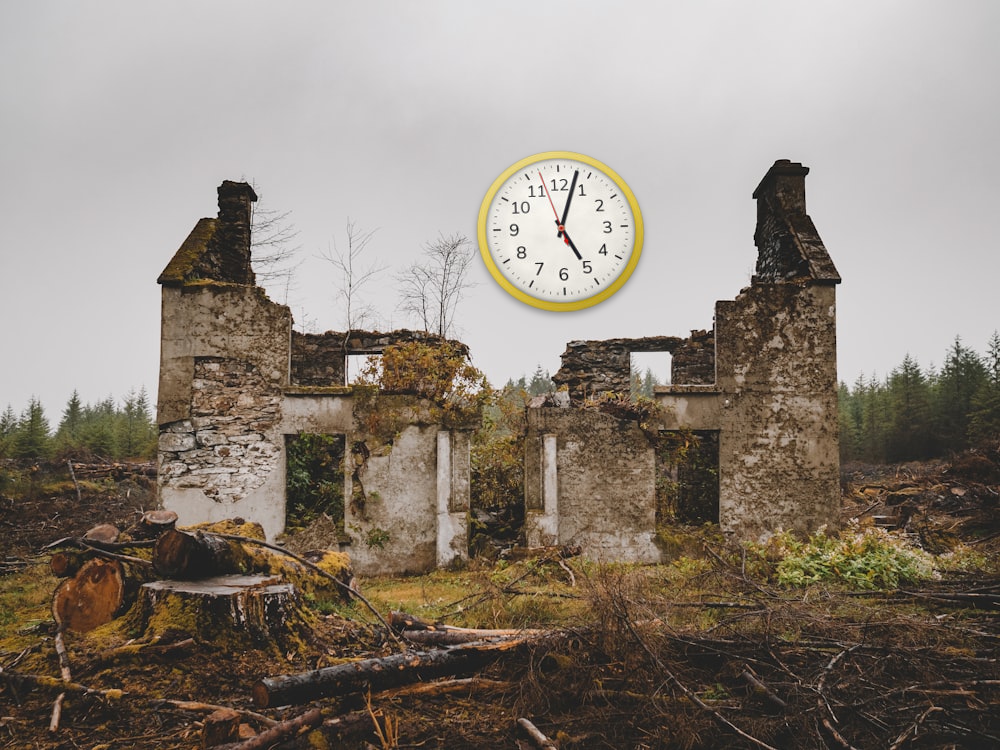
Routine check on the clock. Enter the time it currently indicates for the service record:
5:02:57
